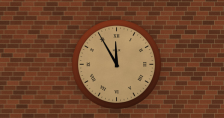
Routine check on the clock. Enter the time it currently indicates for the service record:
11:55
